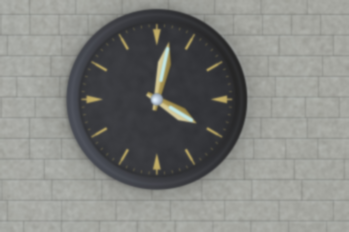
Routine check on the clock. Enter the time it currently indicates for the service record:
4:02
